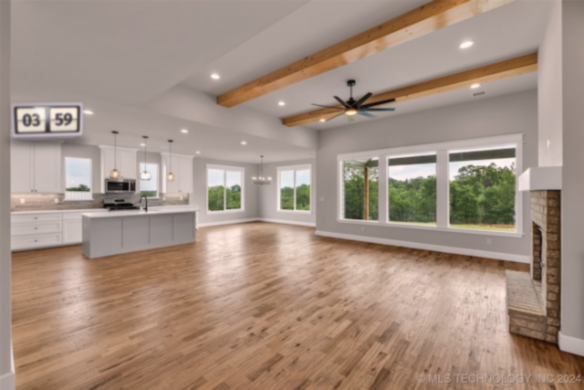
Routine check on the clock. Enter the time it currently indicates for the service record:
3:59
